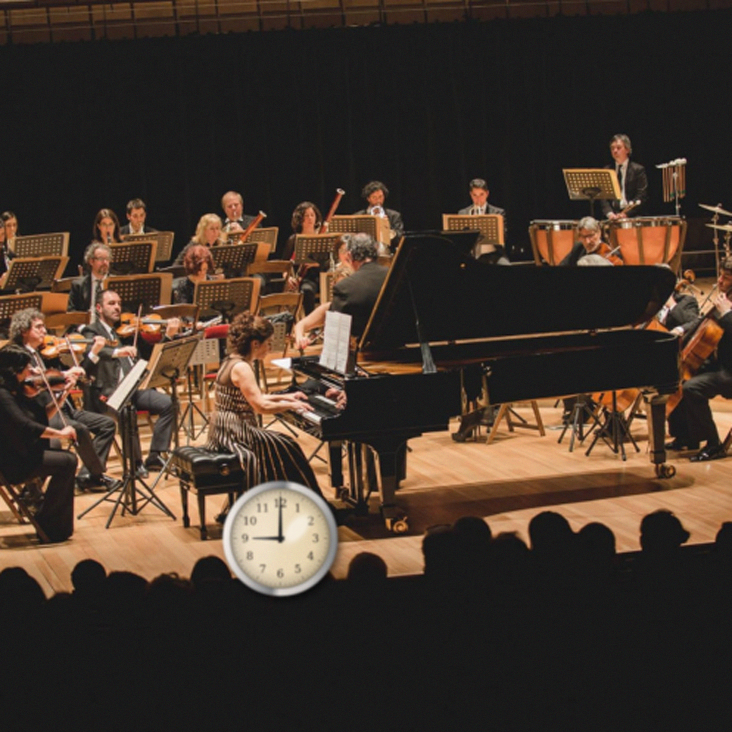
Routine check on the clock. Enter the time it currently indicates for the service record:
9:00
